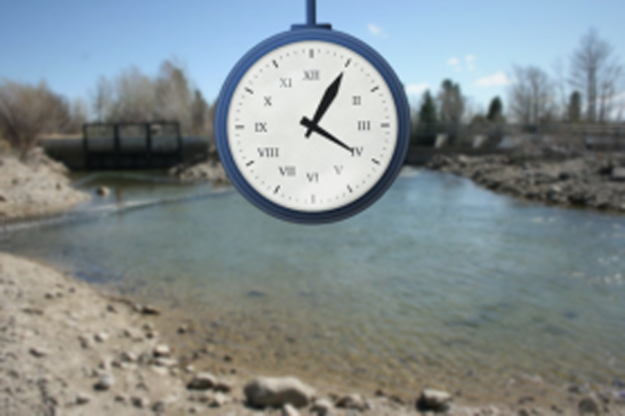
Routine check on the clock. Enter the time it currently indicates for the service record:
4:05
